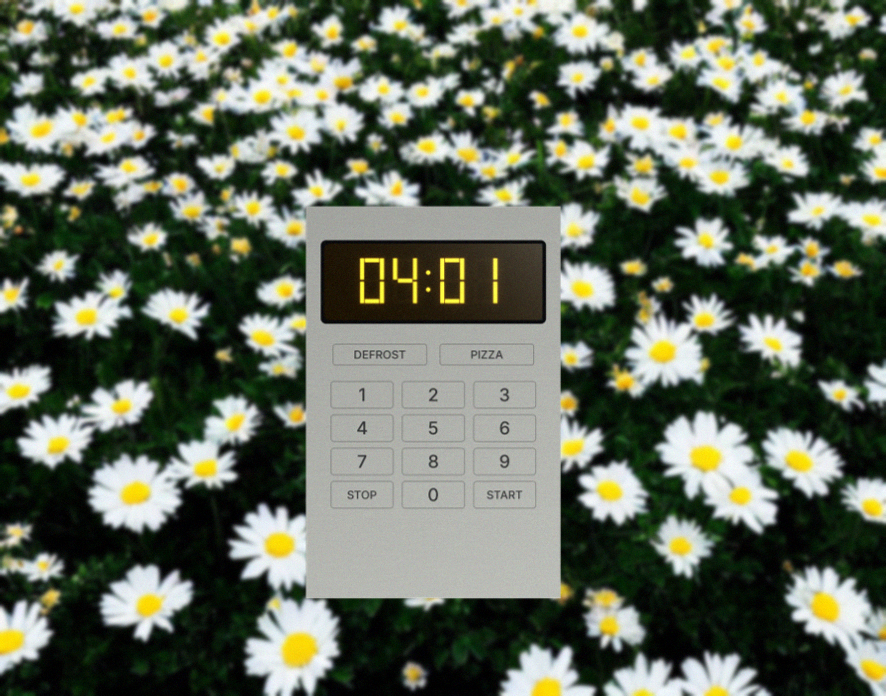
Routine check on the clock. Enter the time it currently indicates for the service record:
4:01
